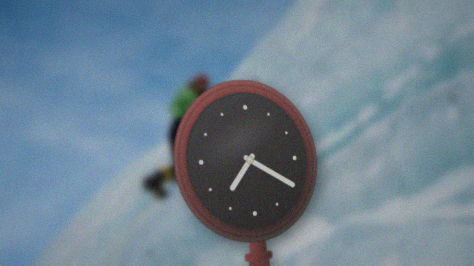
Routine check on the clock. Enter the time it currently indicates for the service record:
7:20
